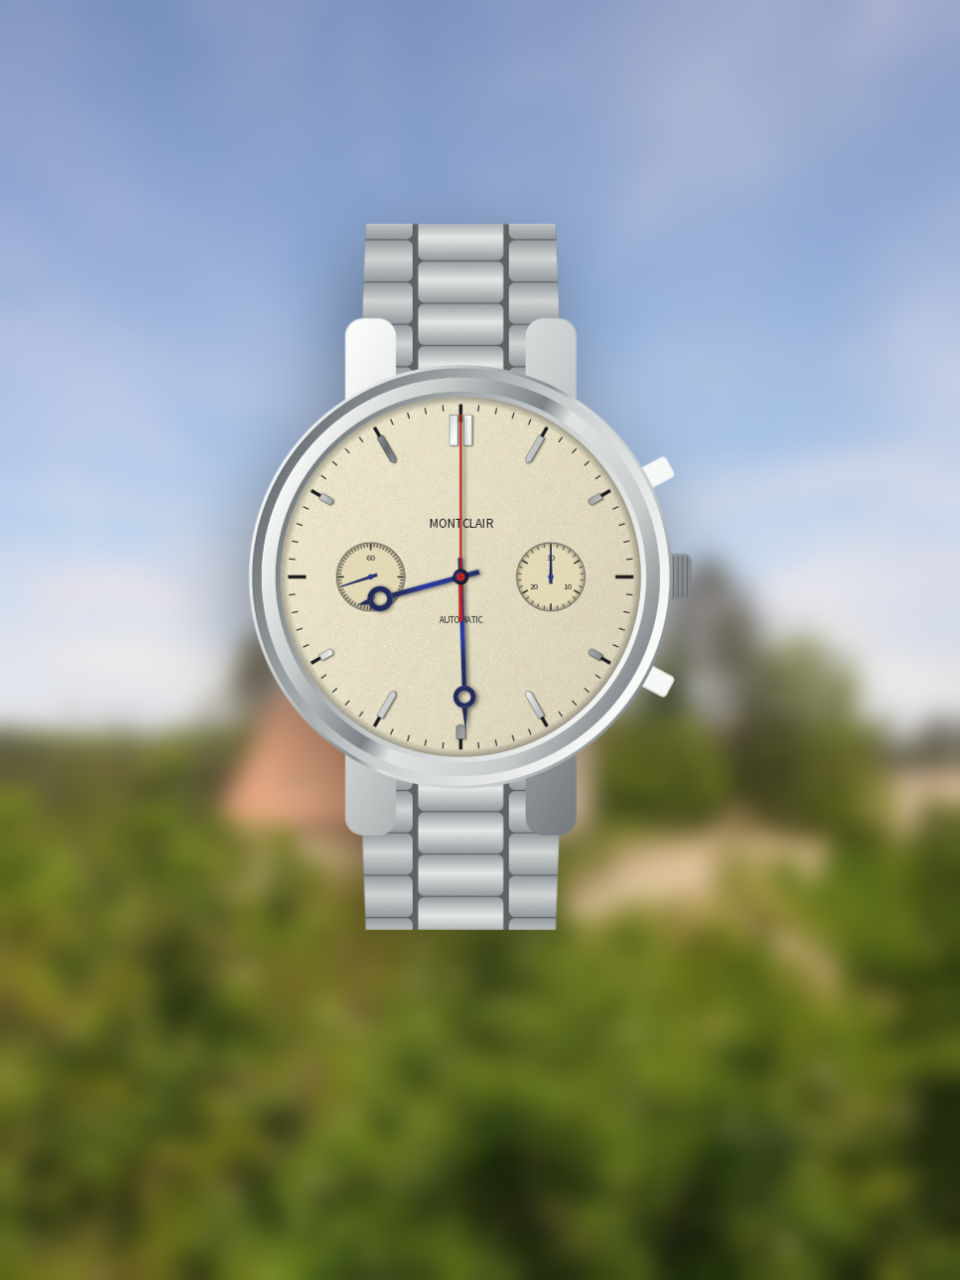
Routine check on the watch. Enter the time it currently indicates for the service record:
8:29:42
